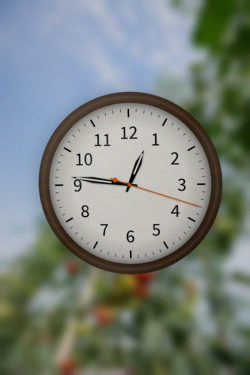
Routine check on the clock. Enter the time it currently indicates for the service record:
12:46:18
